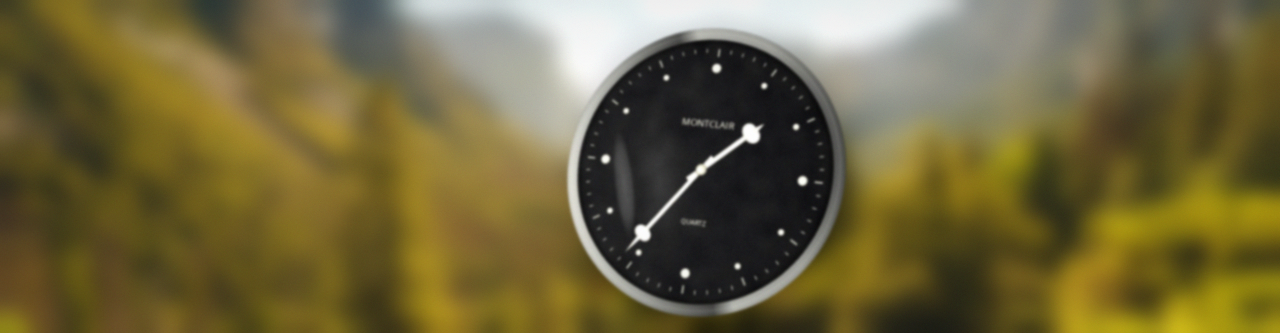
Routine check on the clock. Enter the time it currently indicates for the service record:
1:36
